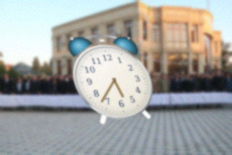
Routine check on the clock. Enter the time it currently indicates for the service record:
5:37
